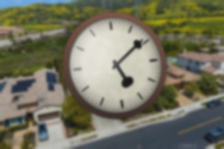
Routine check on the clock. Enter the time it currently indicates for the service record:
5:09
